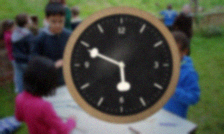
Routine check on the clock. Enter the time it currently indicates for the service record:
5:49
